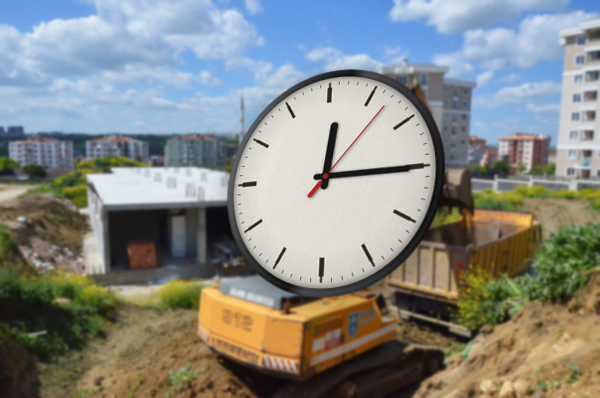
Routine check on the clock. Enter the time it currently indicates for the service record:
12:15:07
